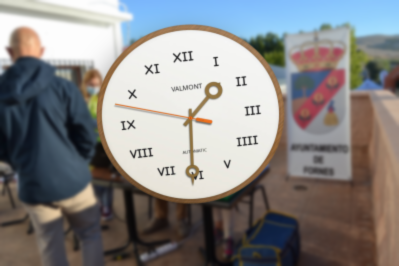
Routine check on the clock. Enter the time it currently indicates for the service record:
1:30:48
